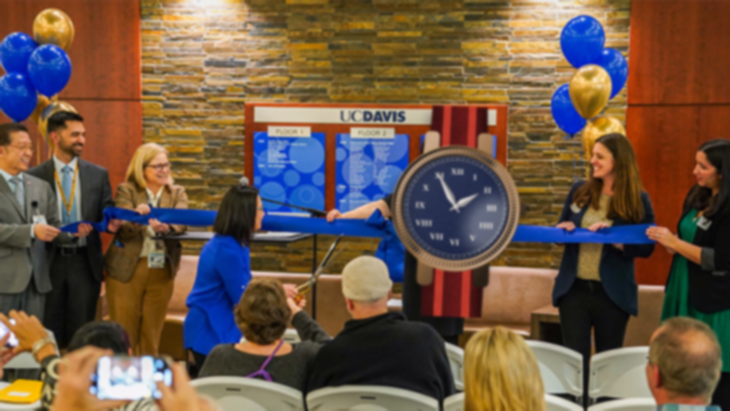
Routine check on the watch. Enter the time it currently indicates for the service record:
1:55
